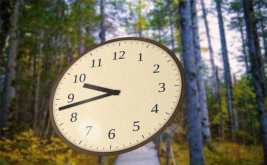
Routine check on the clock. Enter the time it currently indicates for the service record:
9:43
